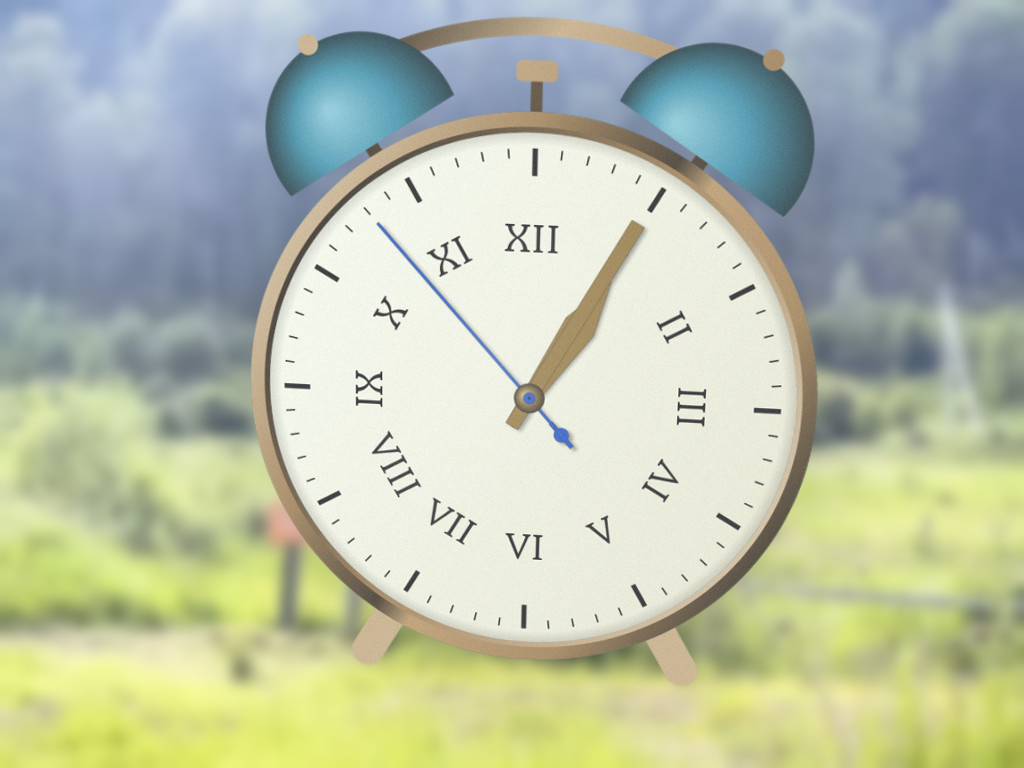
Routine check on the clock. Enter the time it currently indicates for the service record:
1:04:53
